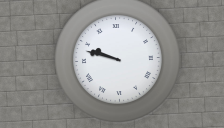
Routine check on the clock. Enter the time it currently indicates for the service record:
9:48
